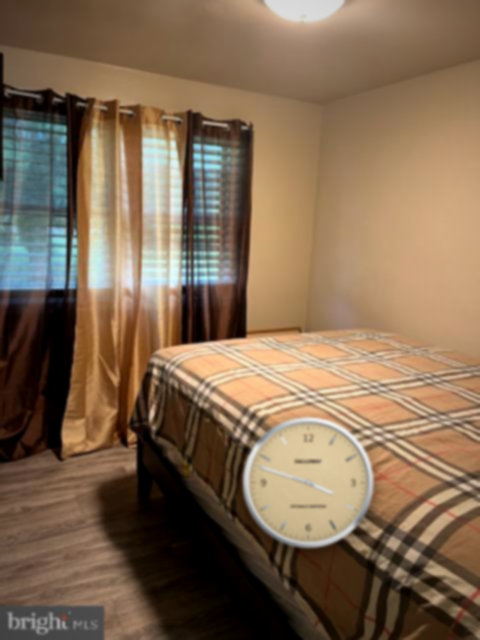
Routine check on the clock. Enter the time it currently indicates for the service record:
3:48
